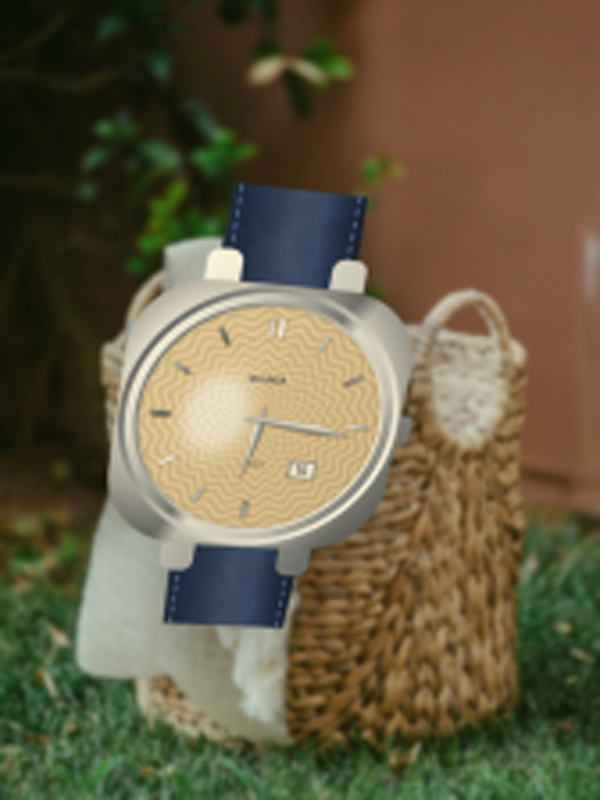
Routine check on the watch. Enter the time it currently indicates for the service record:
6:16
